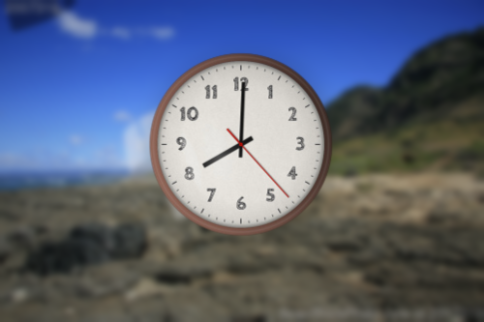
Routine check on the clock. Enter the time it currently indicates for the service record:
8:00:23
